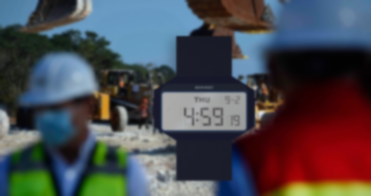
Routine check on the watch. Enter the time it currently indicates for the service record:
4:59
